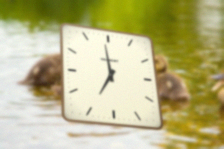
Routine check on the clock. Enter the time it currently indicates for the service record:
6:59
